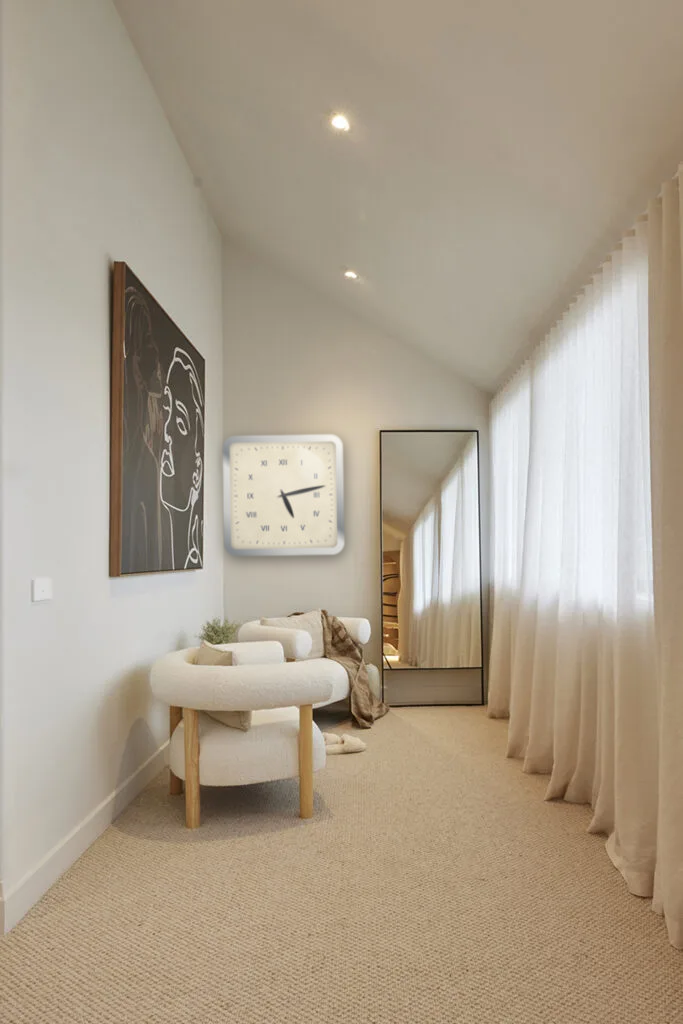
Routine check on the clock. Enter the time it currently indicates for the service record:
5:13
